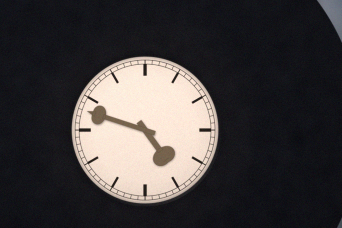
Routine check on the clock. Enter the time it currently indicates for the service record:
4:48
